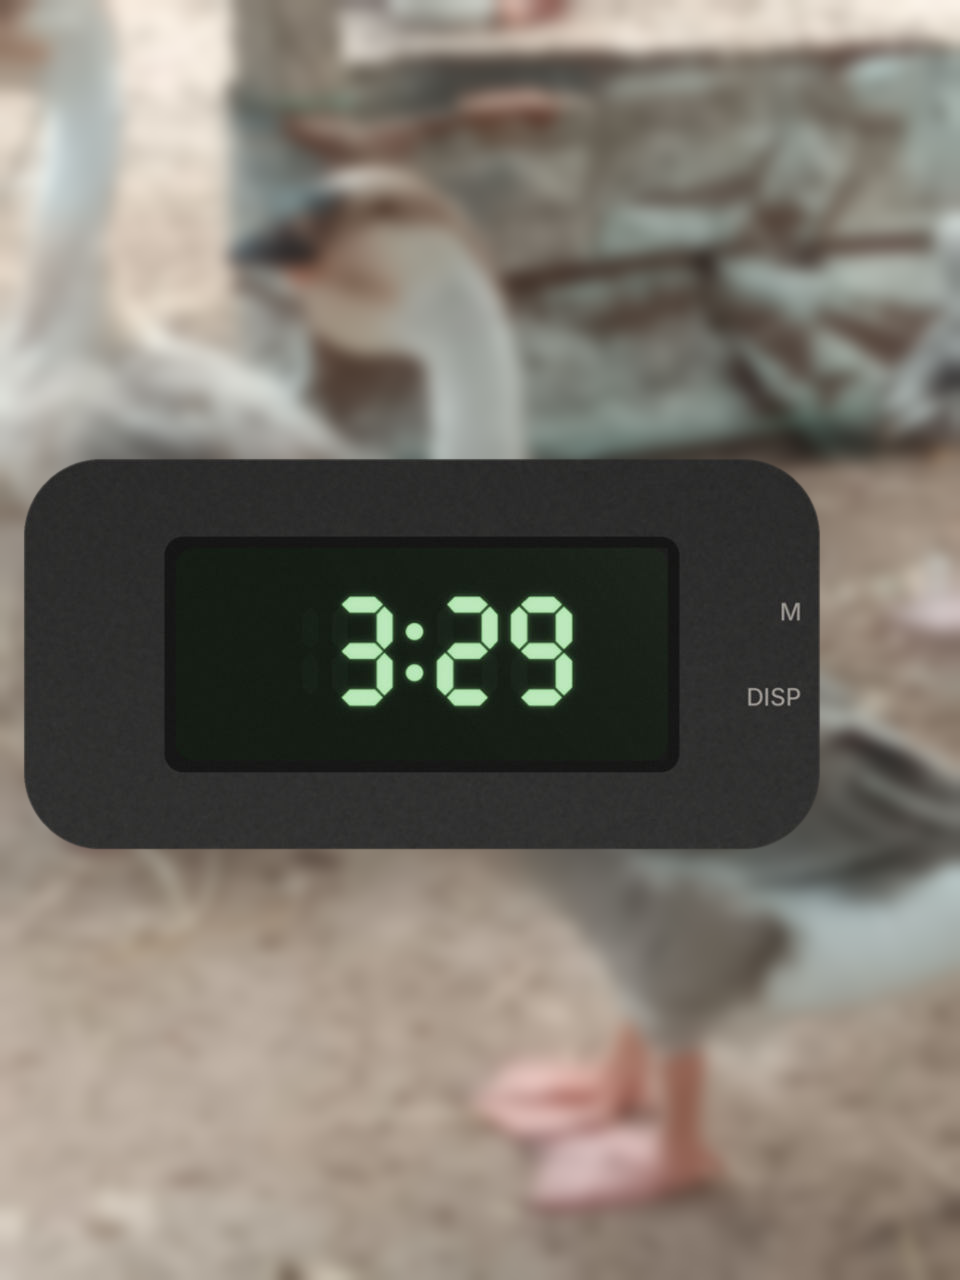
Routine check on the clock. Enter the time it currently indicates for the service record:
3:29
